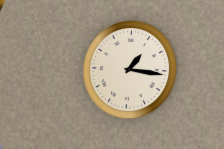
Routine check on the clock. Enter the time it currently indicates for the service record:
1:16
